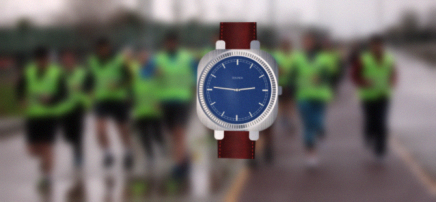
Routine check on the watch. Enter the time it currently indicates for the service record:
2:46
